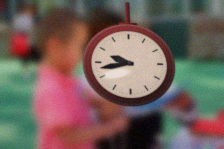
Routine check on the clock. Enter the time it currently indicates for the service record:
9:43
